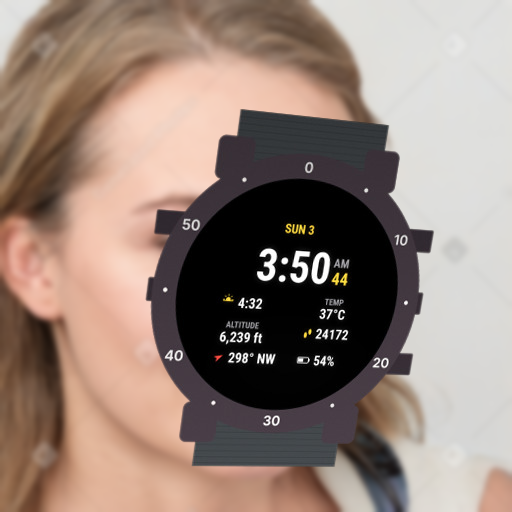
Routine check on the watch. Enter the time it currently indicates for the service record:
3:50:44
